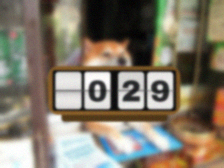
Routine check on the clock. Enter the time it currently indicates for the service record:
0:29
